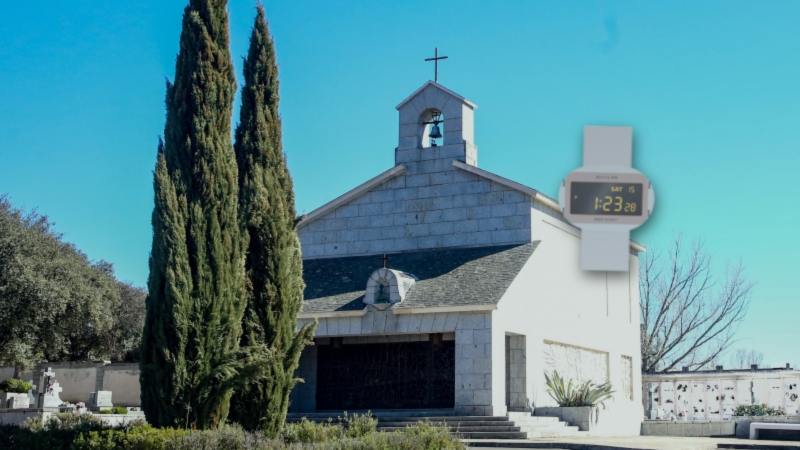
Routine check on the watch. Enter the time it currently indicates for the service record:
1:23
